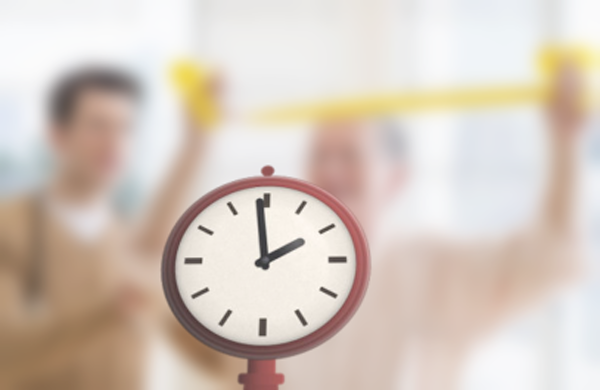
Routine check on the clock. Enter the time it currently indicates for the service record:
1:59
